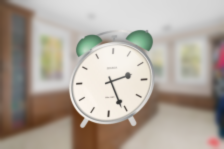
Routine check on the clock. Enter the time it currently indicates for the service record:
2:26
